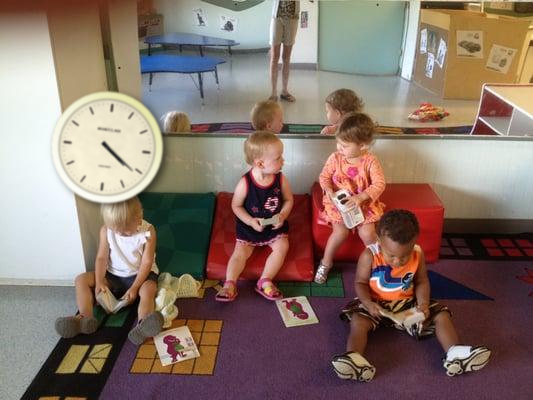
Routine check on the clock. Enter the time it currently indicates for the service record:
4:21
